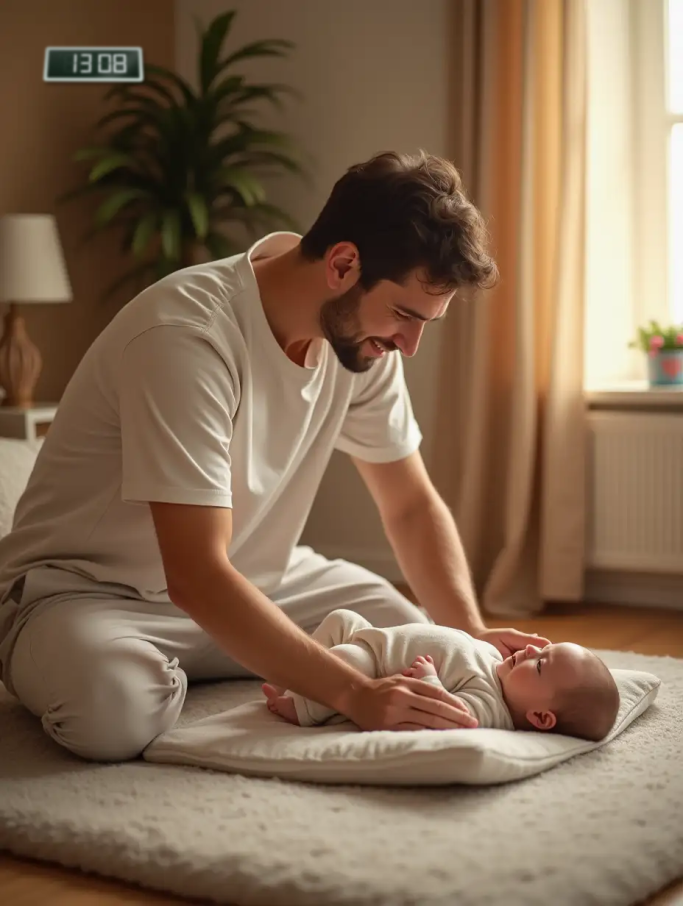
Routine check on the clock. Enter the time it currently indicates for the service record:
13:08
